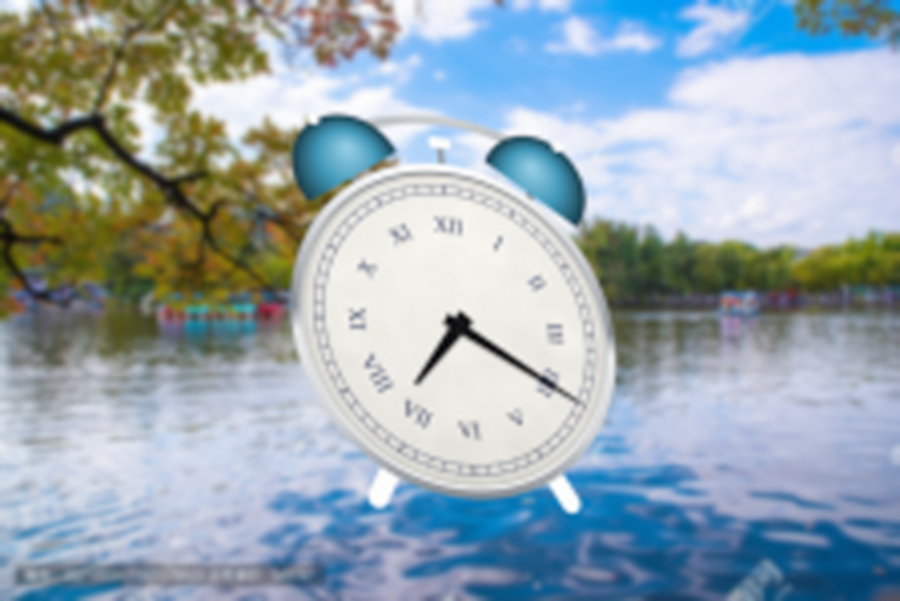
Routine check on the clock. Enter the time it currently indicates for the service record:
7:20
